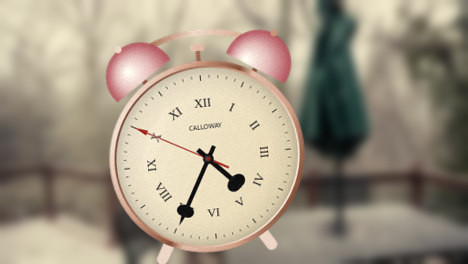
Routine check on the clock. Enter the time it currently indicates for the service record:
4:34:50
